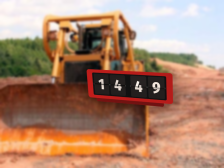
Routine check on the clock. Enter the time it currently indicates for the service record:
14:49
